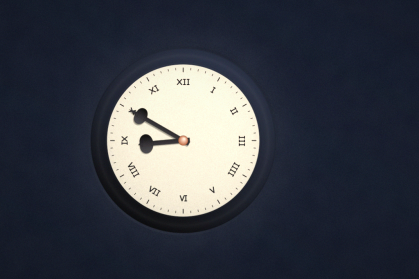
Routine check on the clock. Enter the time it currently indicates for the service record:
8:50
